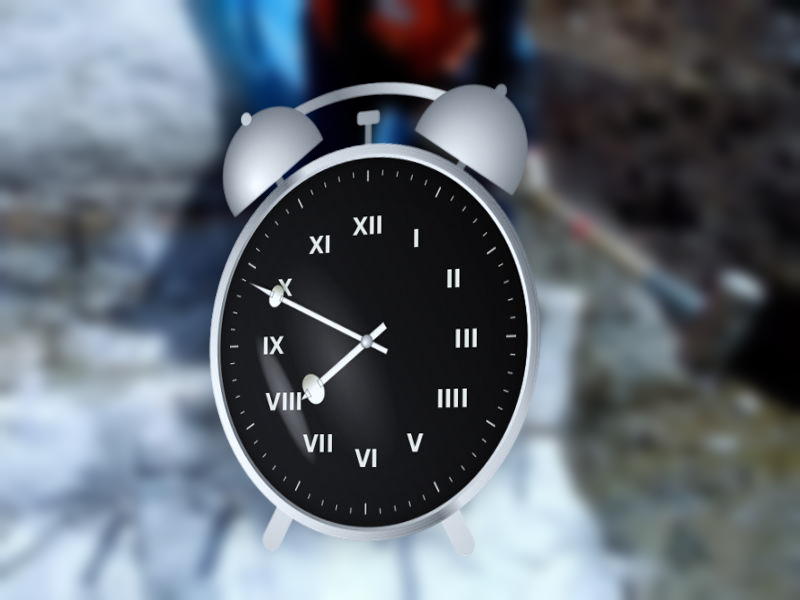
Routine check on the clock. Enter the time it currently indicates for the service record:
7:49
